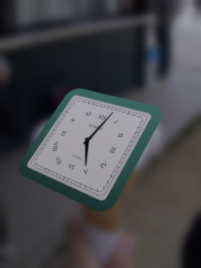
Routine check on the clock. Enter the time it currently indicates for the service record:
5:02
